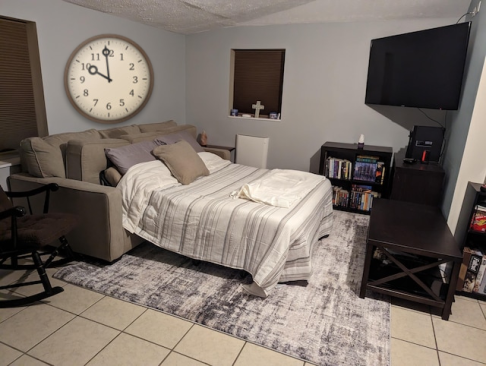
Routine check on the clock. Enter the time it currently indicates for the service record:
9:59
